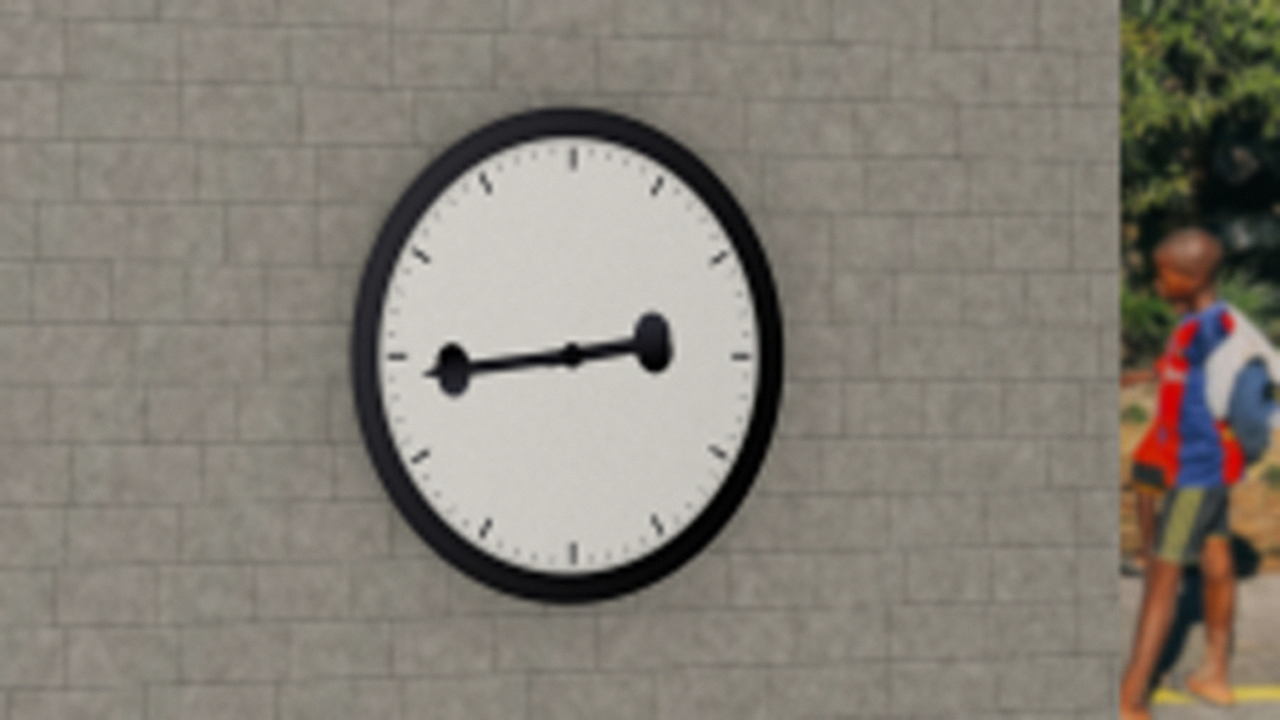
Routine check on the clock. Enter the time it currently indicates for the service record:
2:44
